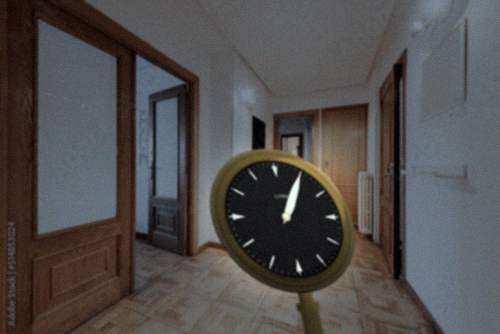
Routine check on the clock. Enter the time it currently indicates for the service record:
1:05
